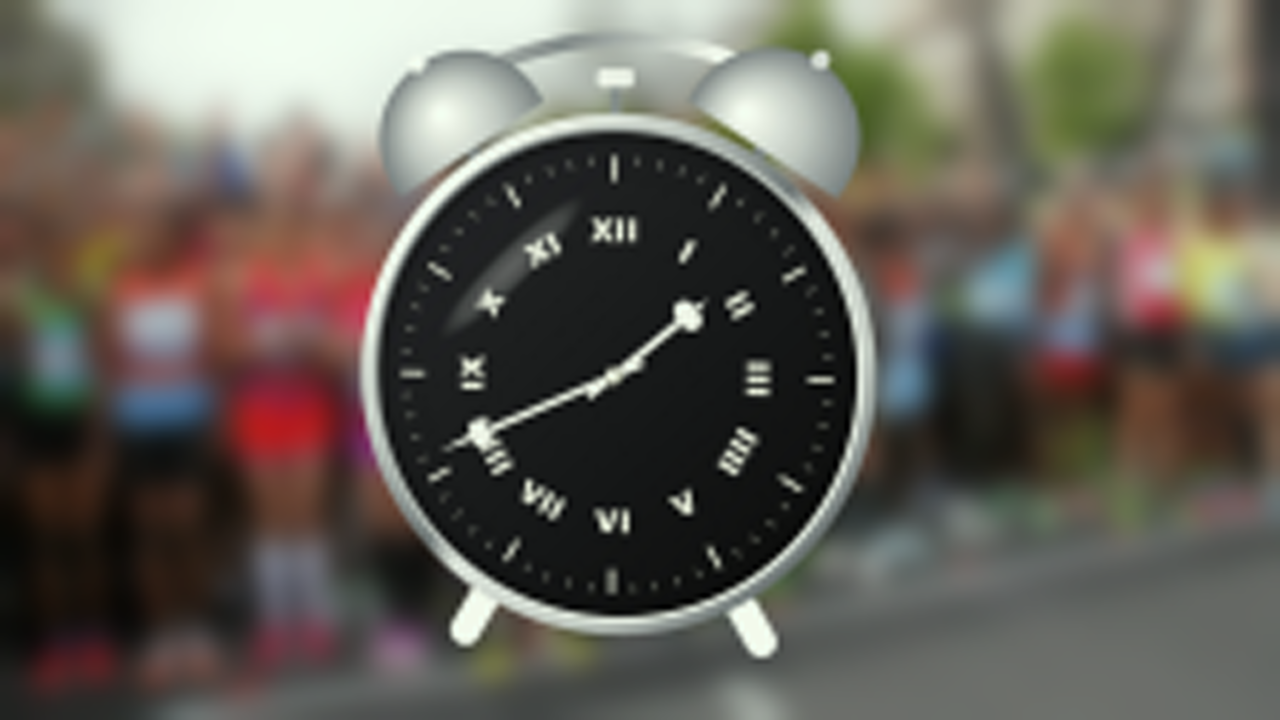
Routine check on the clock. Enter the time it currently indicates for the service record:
1:41
